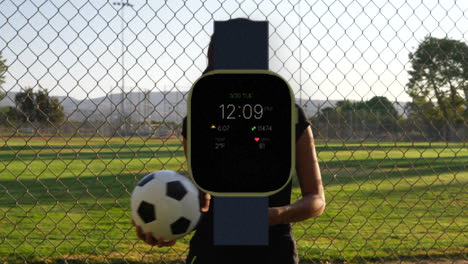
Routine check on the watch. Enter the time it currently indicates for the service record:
12:09
